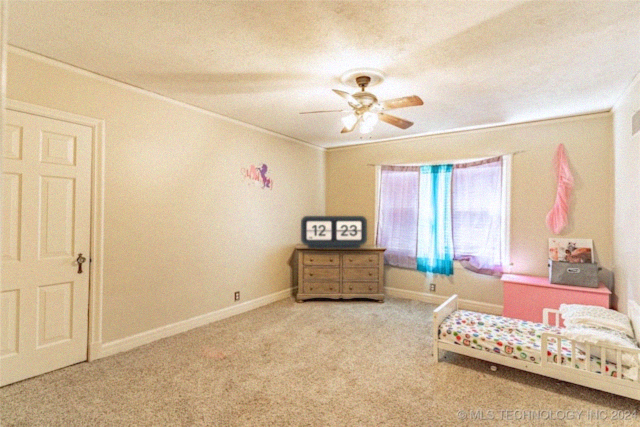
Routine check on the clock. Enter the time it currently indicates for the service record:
12:23
